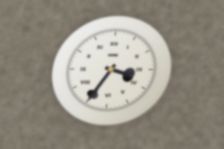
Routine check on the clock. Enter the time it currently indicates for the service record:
3:35
